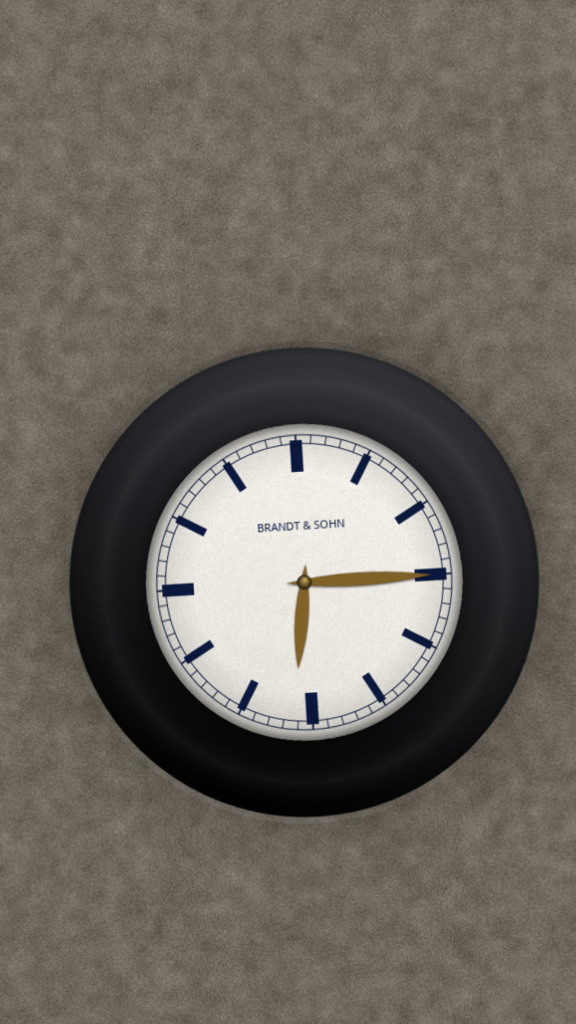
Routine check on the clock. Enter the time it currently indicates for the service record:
6:15
